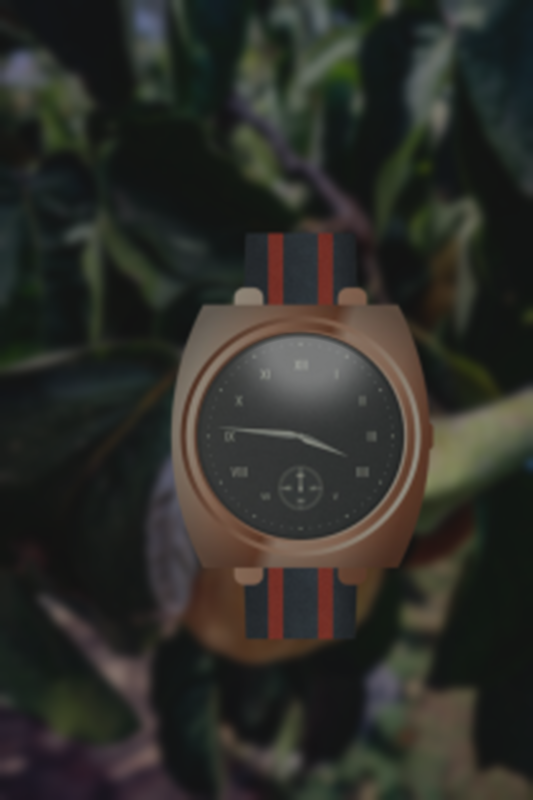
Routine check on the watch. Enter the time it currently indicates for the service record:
3:46
